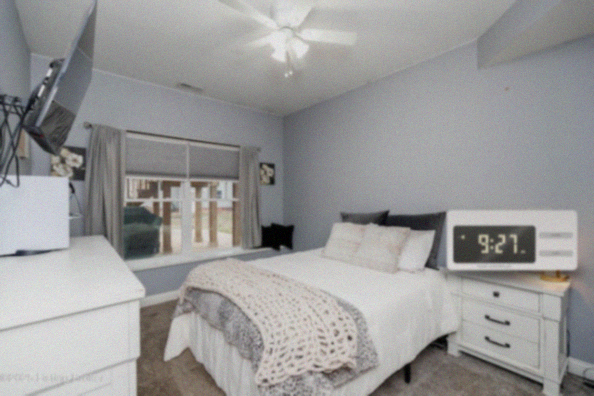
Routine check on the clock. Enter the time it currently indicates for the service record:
9:27
